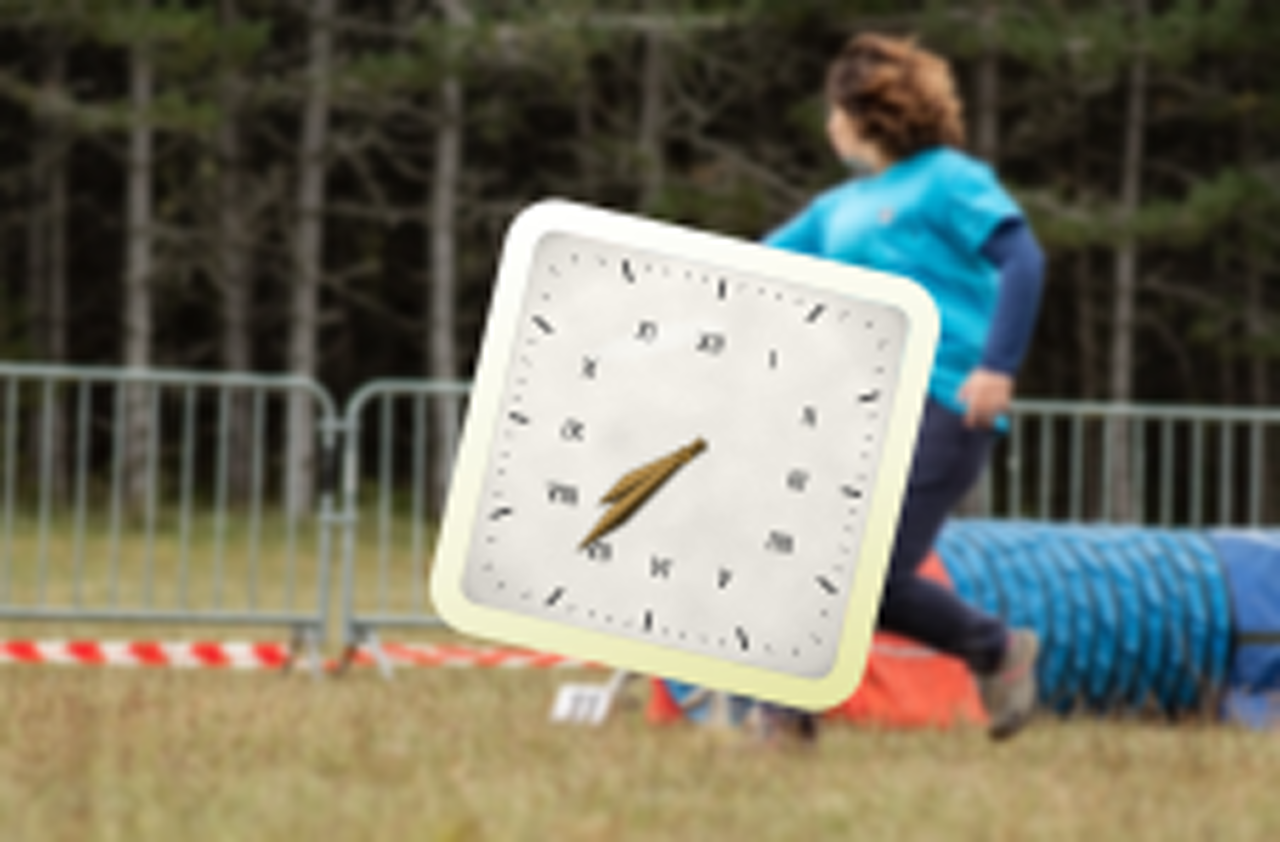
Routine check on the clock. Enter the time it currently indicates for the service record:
7:36
